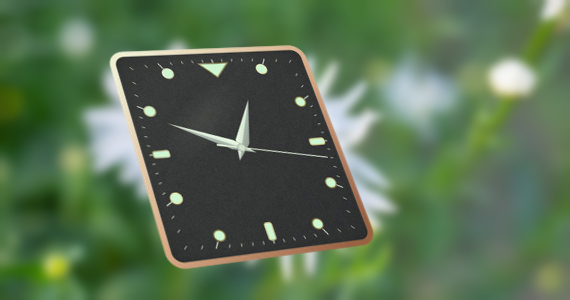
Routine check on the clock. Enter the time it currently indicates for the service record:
12:49:17
